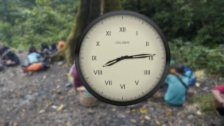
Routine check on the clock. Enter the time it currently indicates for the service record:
8:14
